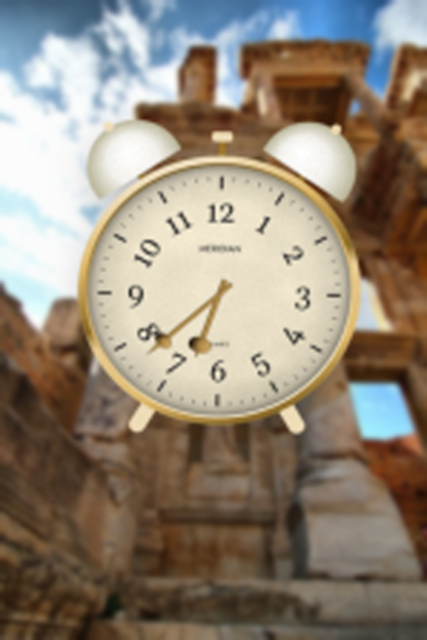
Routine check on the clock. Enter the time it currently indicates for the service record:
6:38
